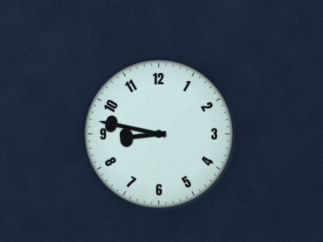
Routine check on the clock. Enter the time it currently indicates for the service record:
8:47
